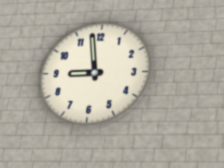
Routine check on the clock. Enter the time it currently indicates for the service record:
8:58
